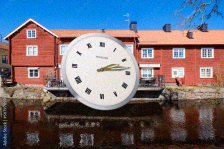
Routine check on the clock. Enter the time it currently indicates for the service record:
2:13
